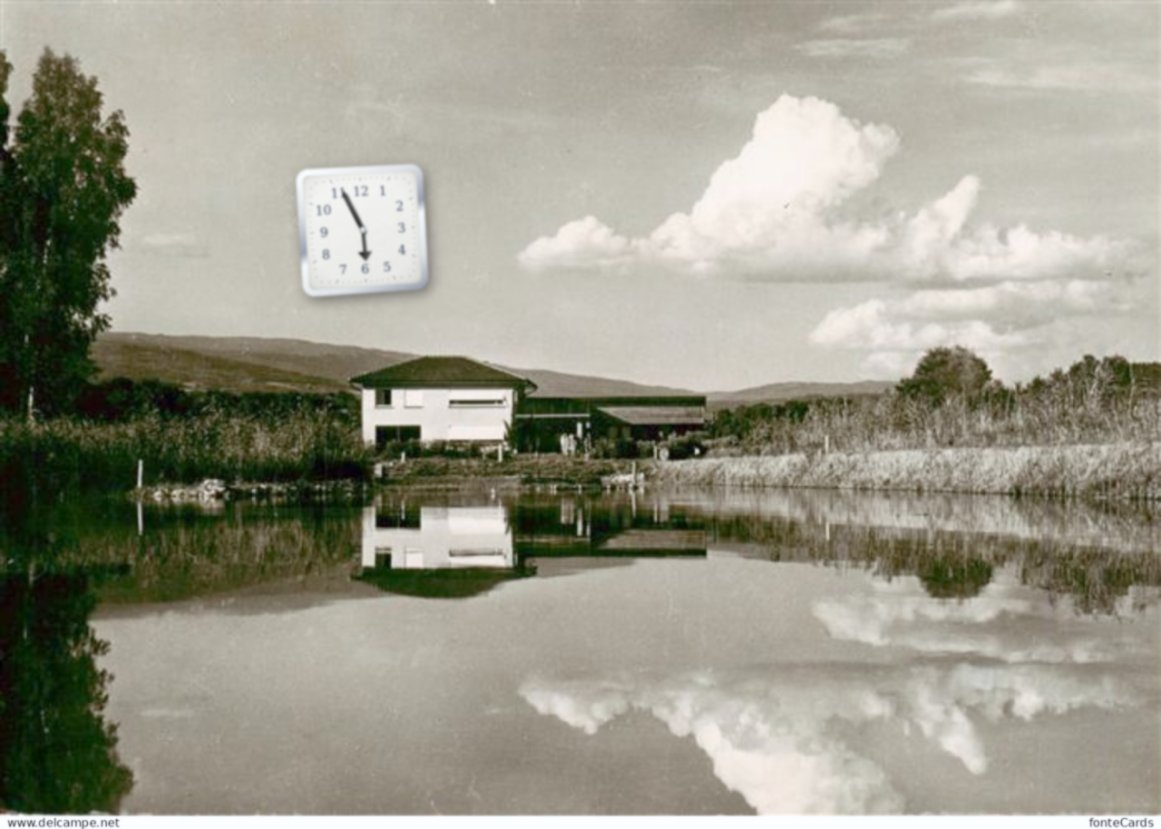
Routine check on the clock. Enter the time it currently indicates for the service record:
5:56
